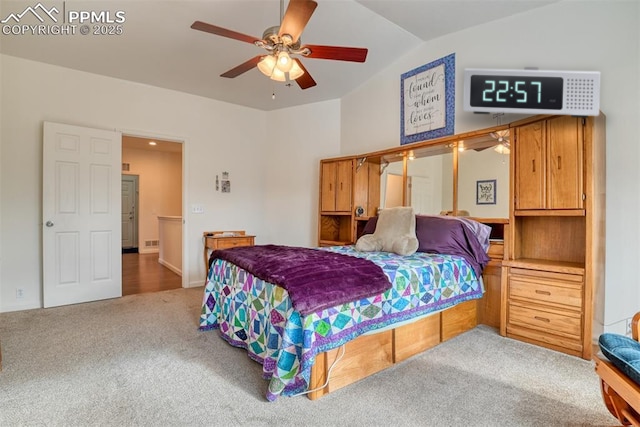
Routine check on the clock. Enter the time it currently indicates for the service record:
22:57
